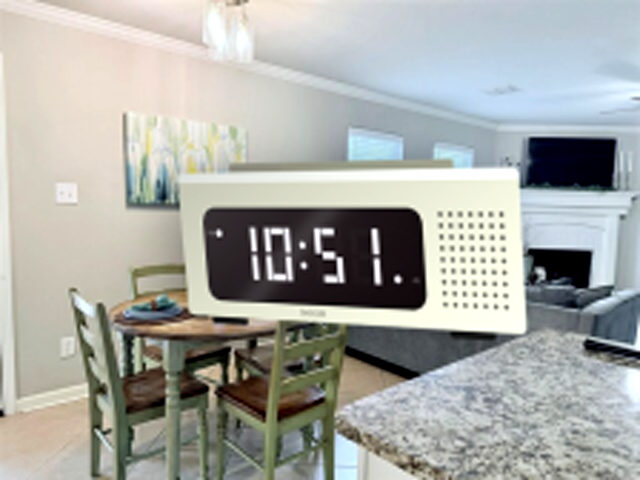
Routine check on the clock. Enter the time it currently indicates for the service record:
10:51
